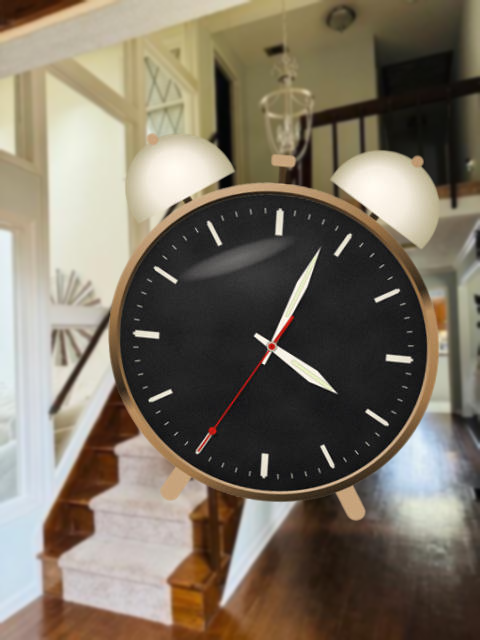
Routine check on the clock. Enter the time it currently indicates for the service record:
4:03:35
